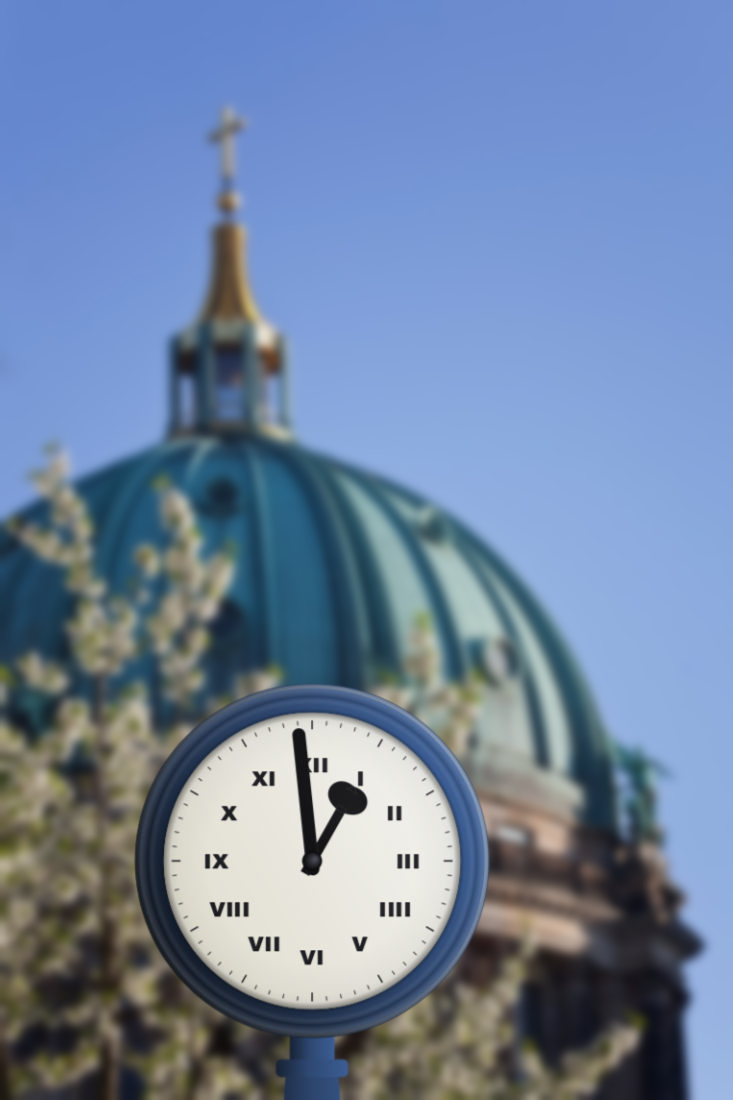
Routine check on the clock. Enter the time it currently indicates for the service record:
12:59
